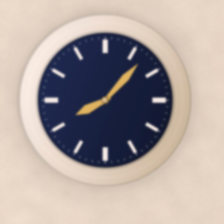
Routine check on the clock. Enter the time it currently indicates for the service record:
8:07
